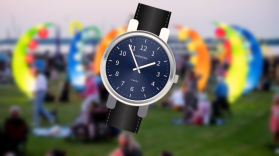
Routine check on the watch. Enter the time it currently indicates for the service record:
1:54
